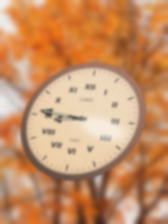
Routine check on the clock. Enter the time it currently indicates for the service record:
8:46
